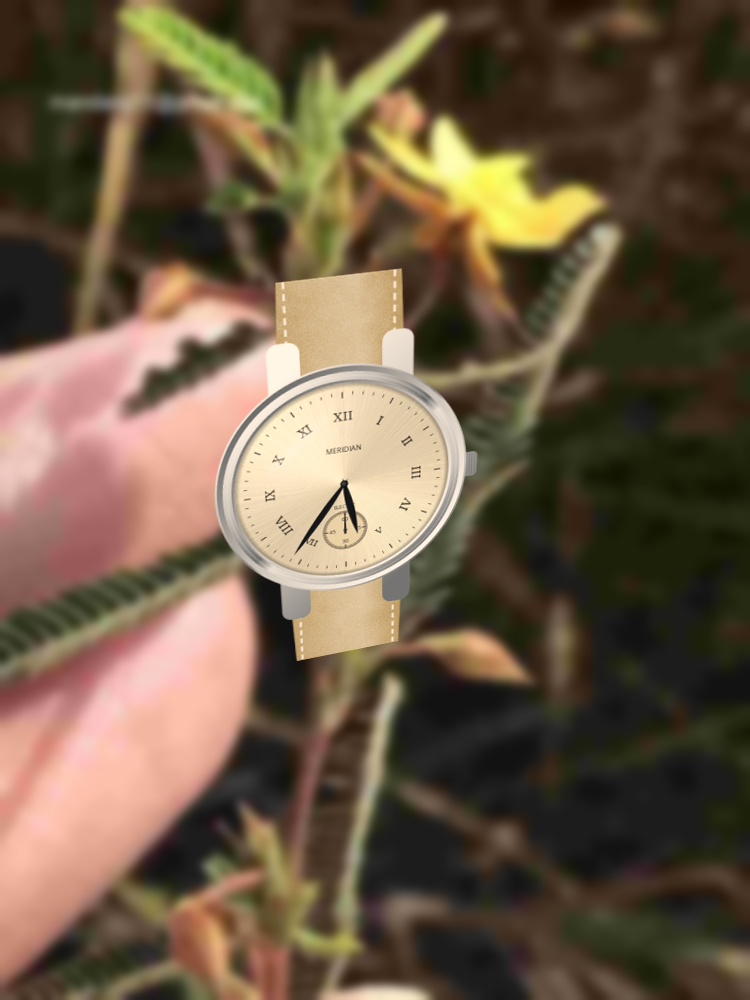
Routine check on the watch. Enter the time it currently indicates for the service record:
5:36
